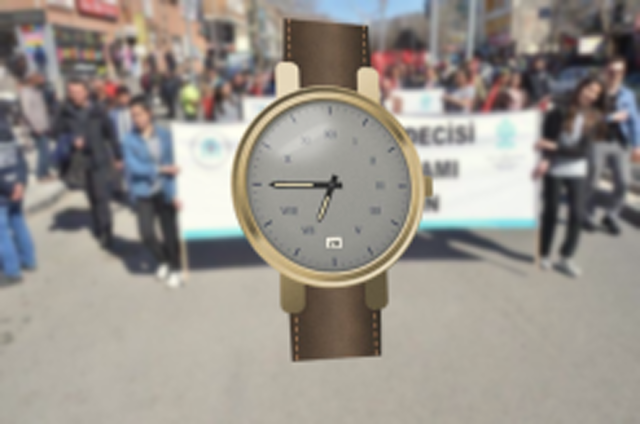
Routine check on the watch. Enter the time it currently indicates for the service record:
6:45
